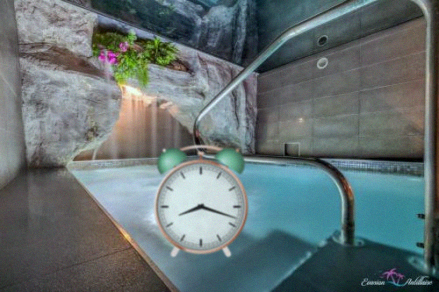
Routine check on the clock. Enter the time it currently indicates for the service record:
8:18
